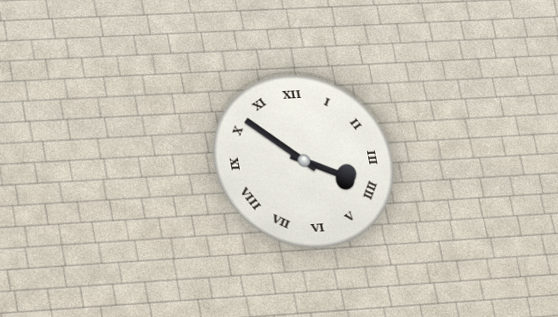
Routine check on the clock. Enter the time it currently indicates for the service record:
3:52
